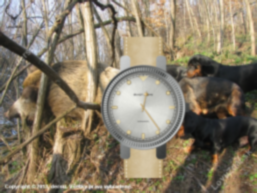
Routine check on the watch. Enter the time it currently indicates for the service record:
12:24
